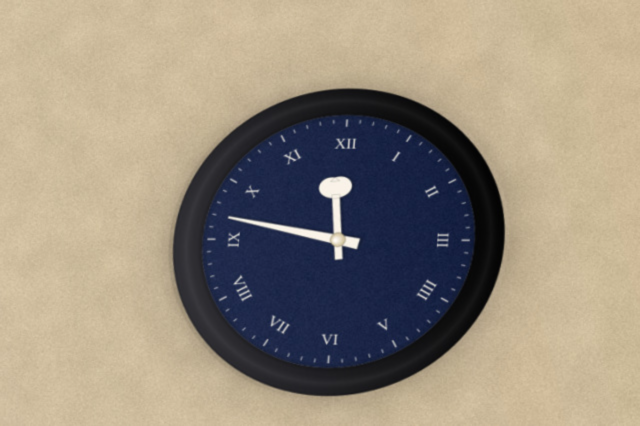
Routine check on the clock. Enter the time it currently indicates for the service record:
11:47
